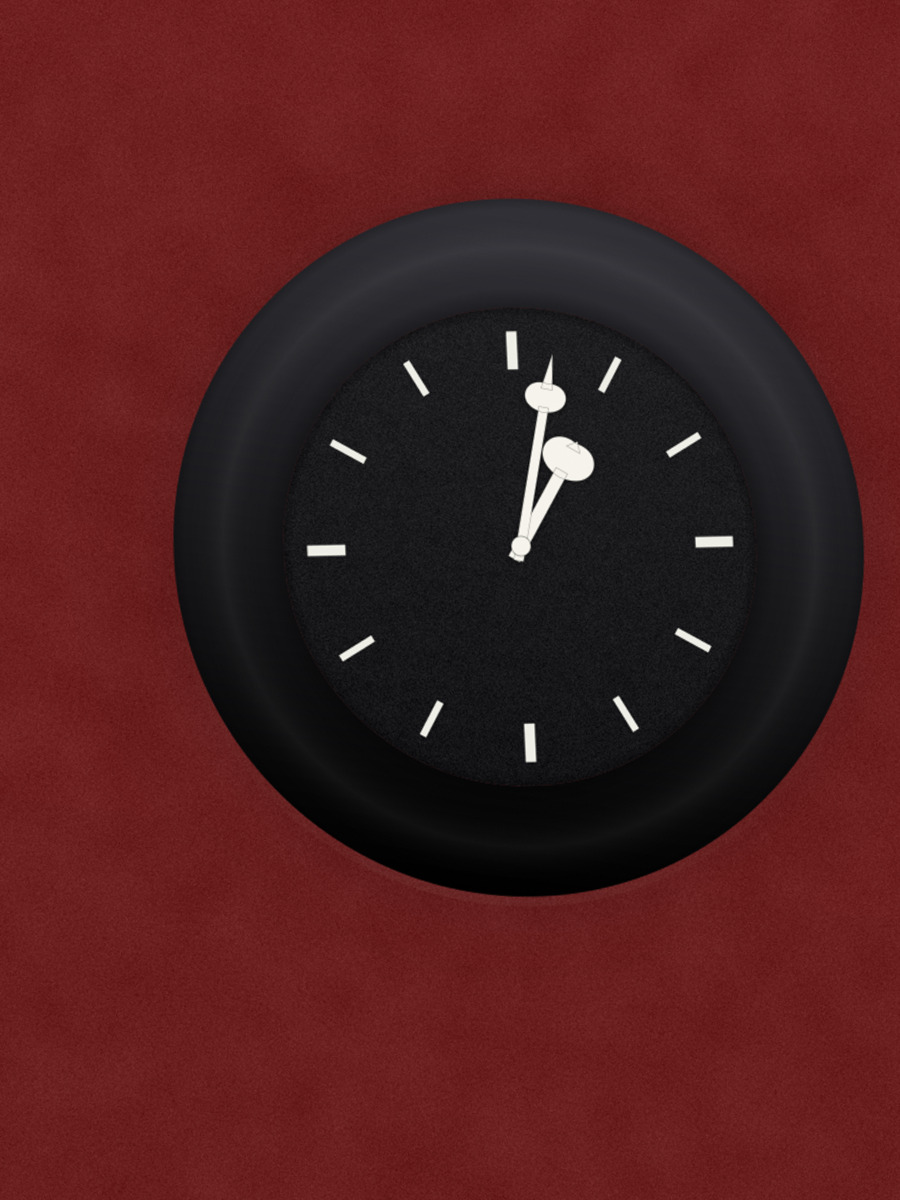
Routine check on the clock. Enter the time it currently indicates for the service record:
1:02
